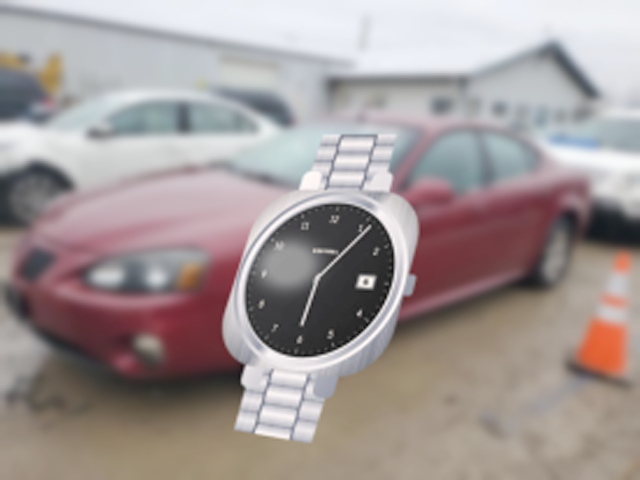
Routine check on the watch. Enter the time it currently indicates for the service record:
6:06
